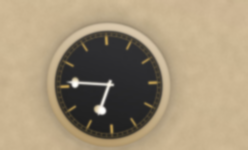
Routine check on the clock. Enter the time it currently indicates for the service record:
6:46
